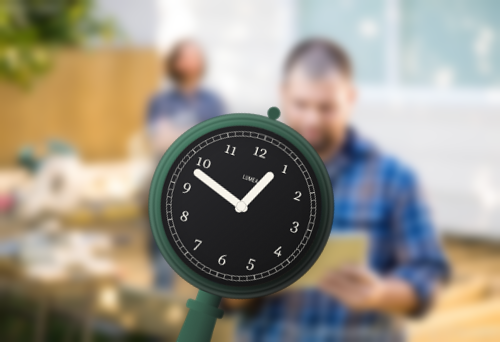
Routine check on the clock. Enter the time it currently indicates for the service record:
12:48
